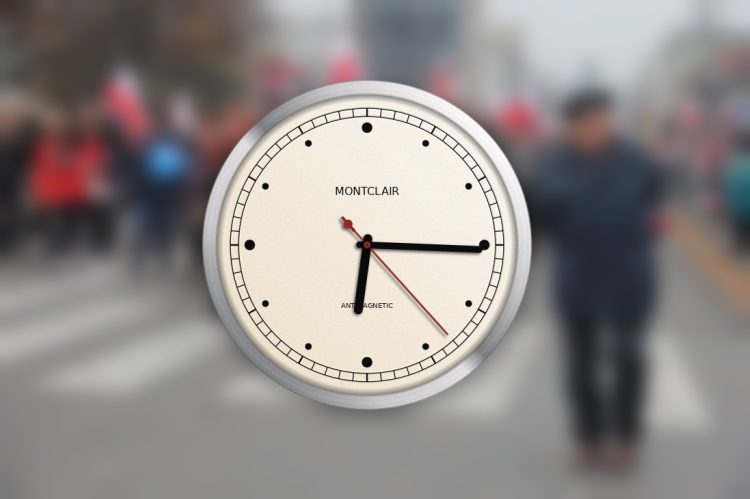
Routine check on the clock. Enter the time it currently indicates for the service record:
6:15:23
